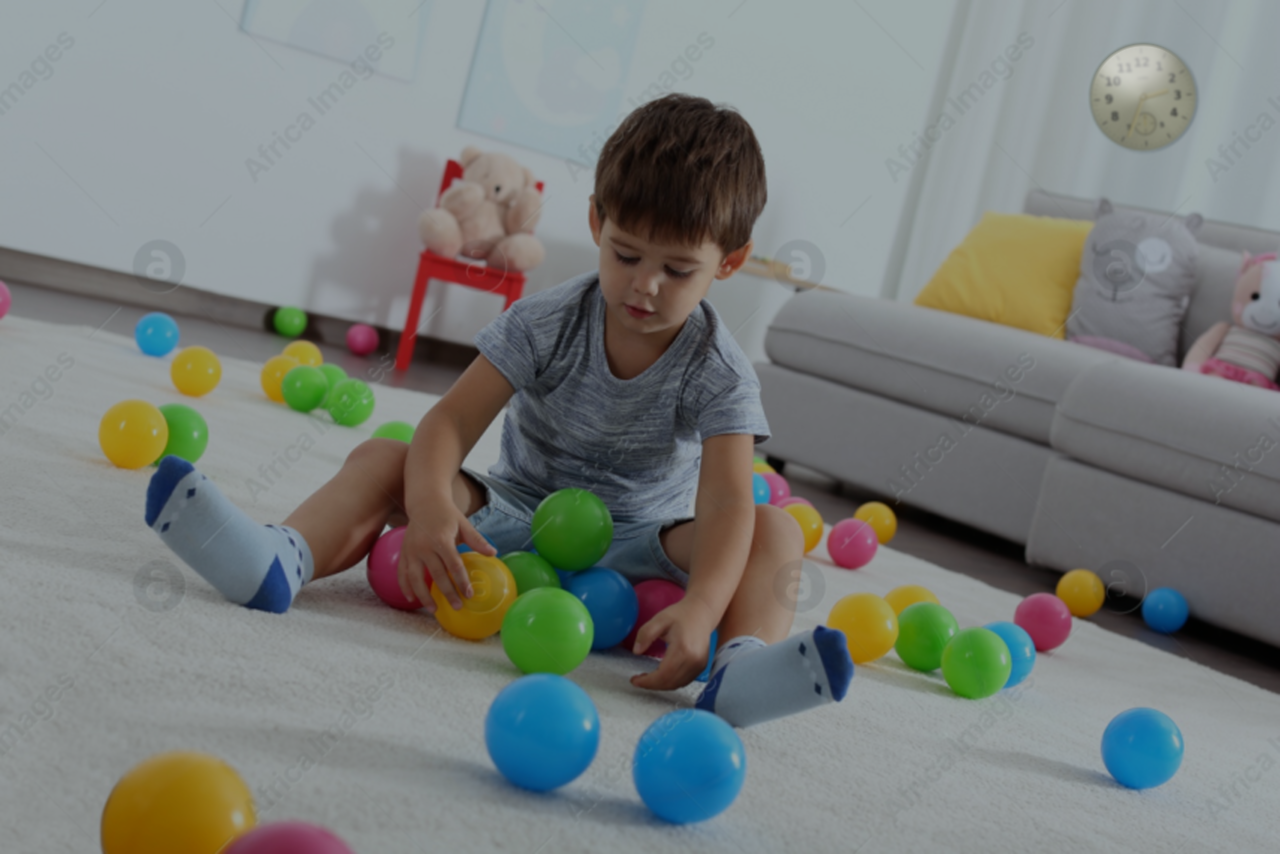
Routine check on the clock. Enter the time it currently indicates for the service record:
2:34
